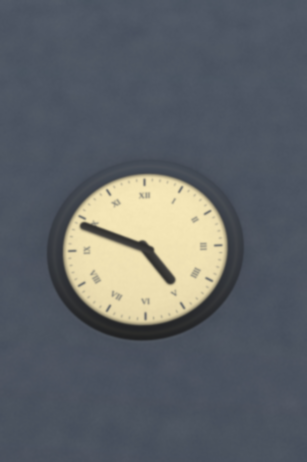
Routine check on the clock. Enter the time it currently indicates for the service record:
4:49
